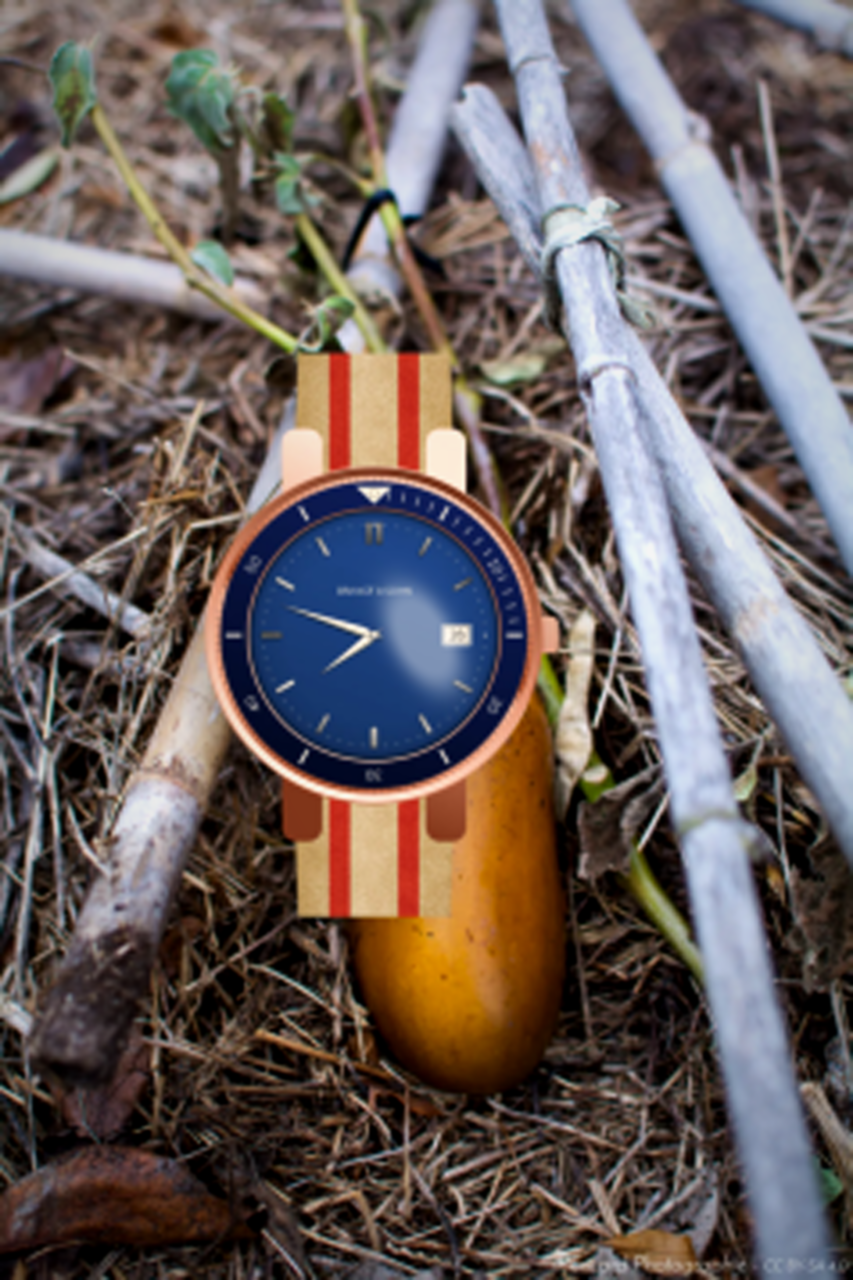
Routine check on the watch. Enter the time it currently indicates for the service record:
7:48
